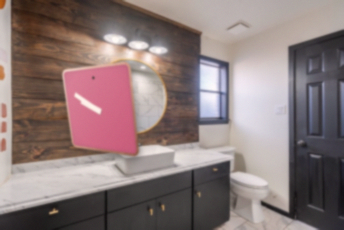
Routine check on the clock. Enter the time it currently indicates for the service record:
9:50
